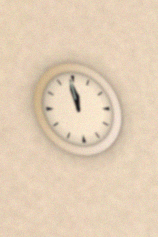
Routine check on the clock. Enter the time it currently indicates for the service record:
11:59
